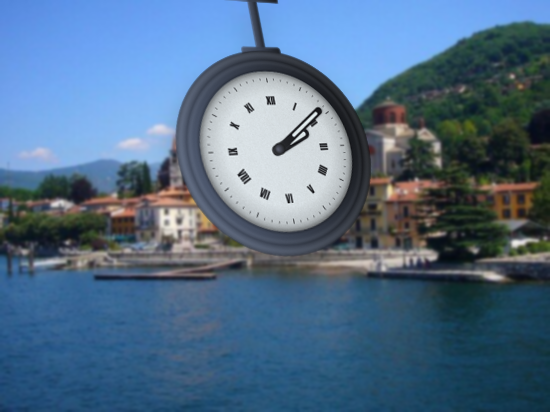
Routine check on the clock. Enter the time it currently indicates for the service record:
2:09
